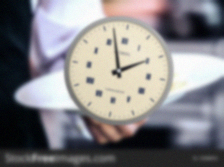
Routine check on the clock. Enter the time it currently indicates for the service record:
1:57
